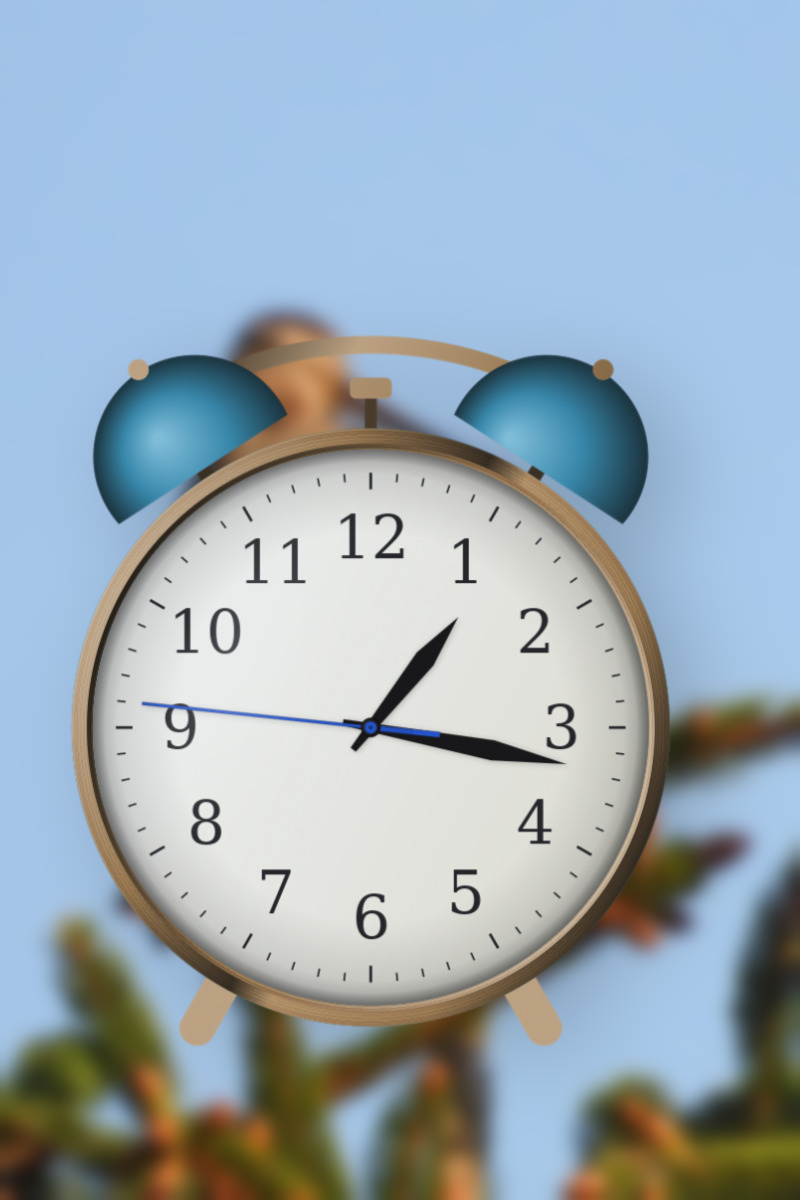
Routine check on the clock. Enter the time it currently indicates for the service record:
1:16:46
